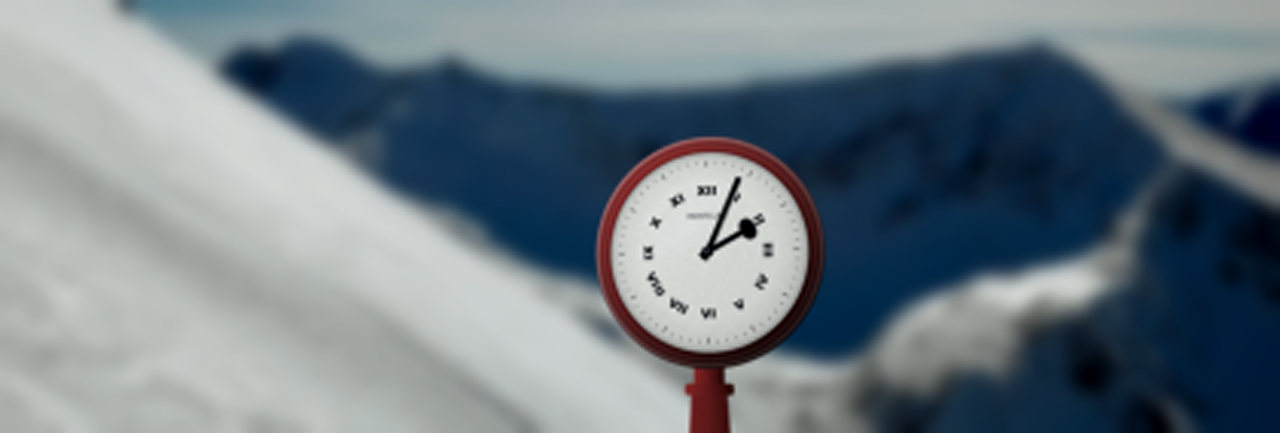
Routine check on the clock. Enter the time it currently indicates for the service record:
2:04
